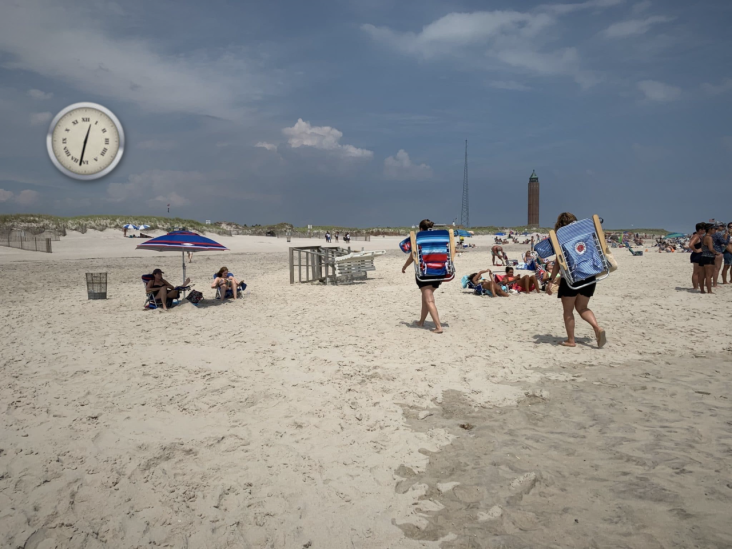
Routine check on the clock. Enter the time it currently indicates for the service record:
12:32
